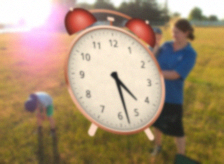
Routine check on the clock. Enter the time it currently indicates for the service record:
4:28
